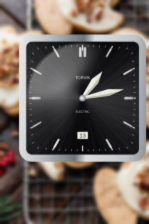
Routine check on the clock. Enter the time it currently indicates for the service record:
1:13
